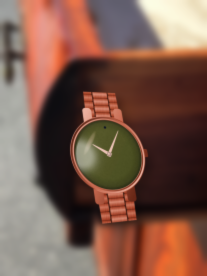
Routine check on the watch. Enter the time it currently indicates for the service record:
10:05
